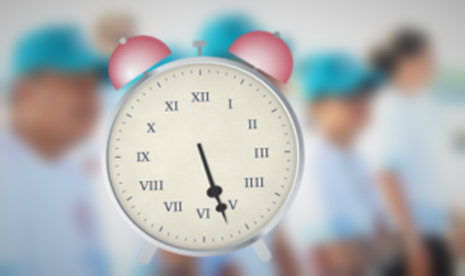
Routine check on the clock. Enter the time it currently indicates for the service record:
5:27
